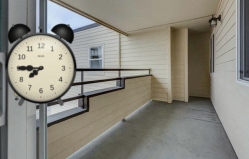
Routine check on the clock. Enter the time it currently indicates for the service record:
7:45
